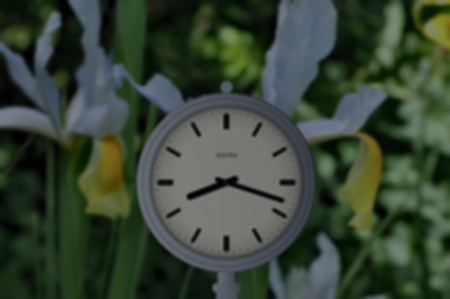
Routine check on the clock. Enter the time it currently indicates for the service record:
8:18
